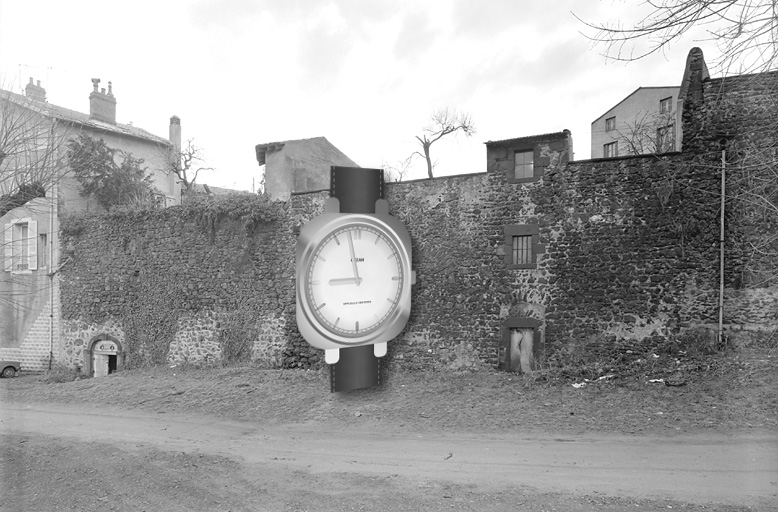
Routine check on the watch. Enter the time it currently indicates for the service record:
8:58
